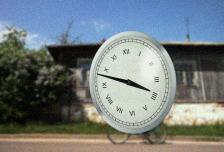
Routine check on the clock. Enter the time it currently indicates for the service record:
3:48
